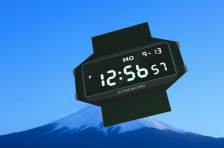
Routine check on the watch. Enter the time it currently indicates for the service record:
12:56:57
